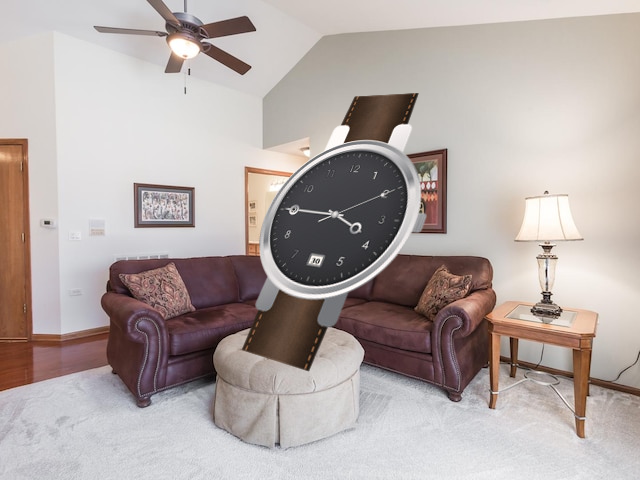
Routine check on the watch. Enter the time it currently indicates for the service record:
3:45:10
